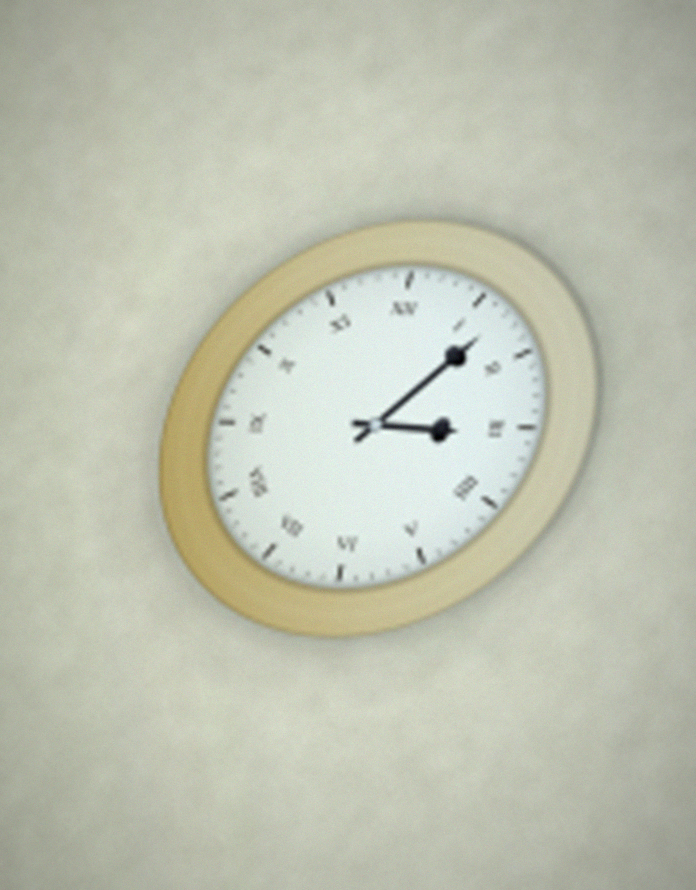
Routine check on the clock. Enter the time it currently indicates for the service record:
3:07
